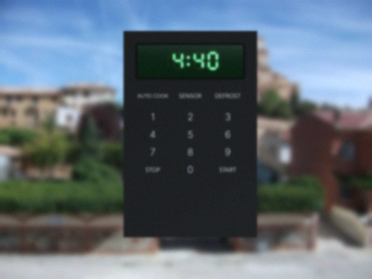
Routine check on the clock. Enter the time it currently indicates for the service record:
4:40
